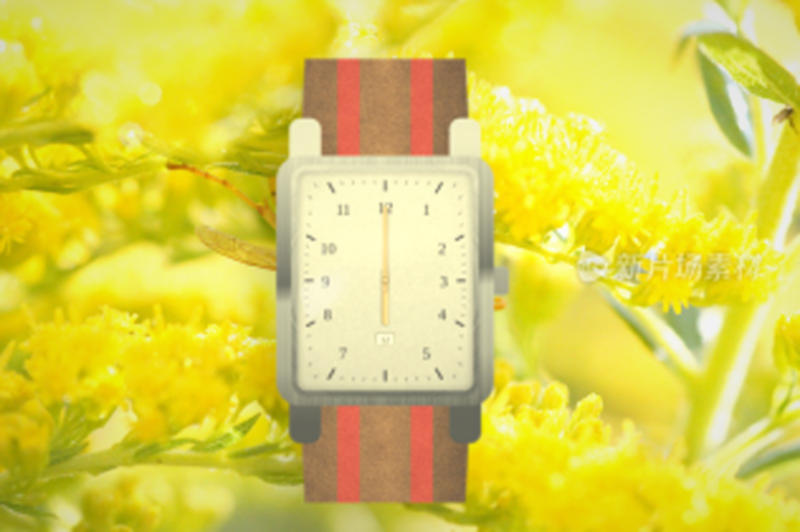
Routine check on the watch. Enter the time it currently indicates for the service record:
6:00
